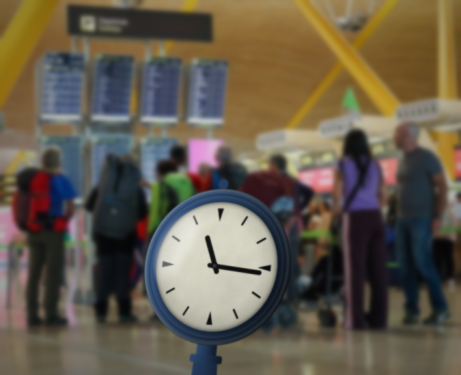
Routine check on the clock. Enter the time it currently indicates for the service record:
11:16
